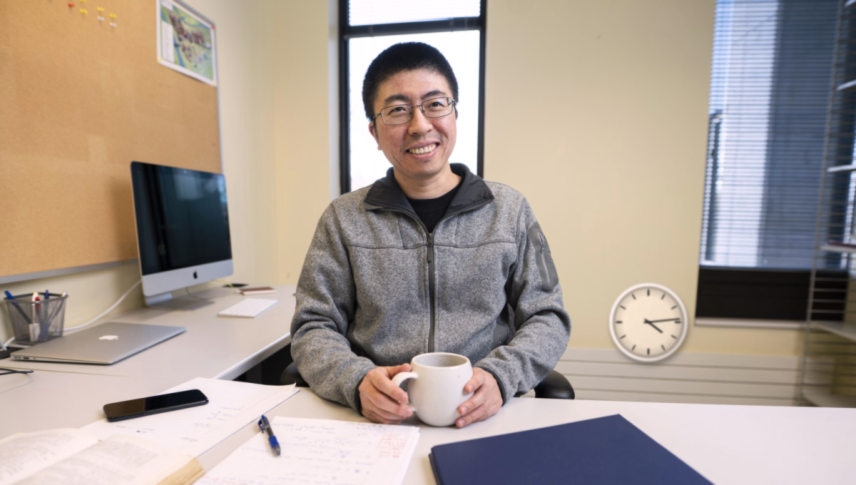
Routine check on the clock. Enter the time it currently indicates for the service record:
4:14
